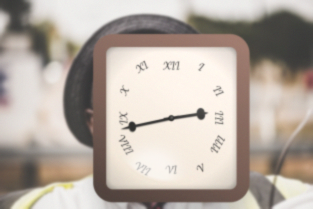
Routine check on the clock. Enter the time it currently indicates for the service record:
2:43
